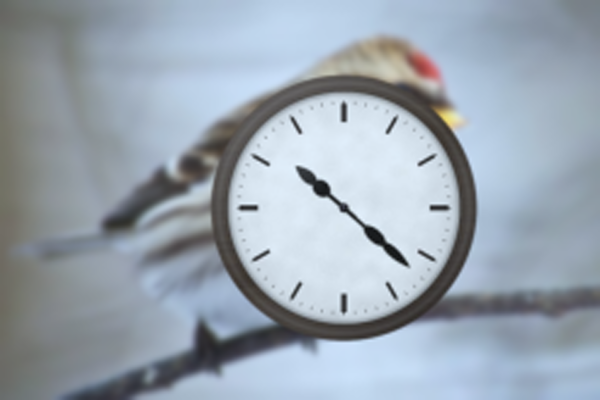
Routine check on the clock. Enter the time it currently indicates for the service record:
10:22
